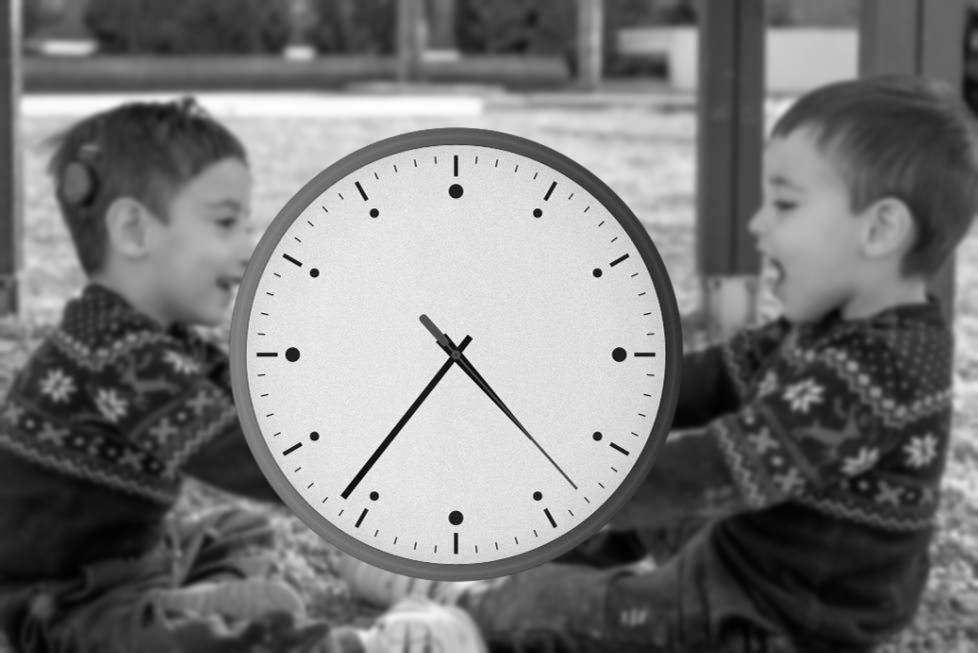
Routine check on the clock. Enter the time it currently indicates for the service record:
4:36:23
